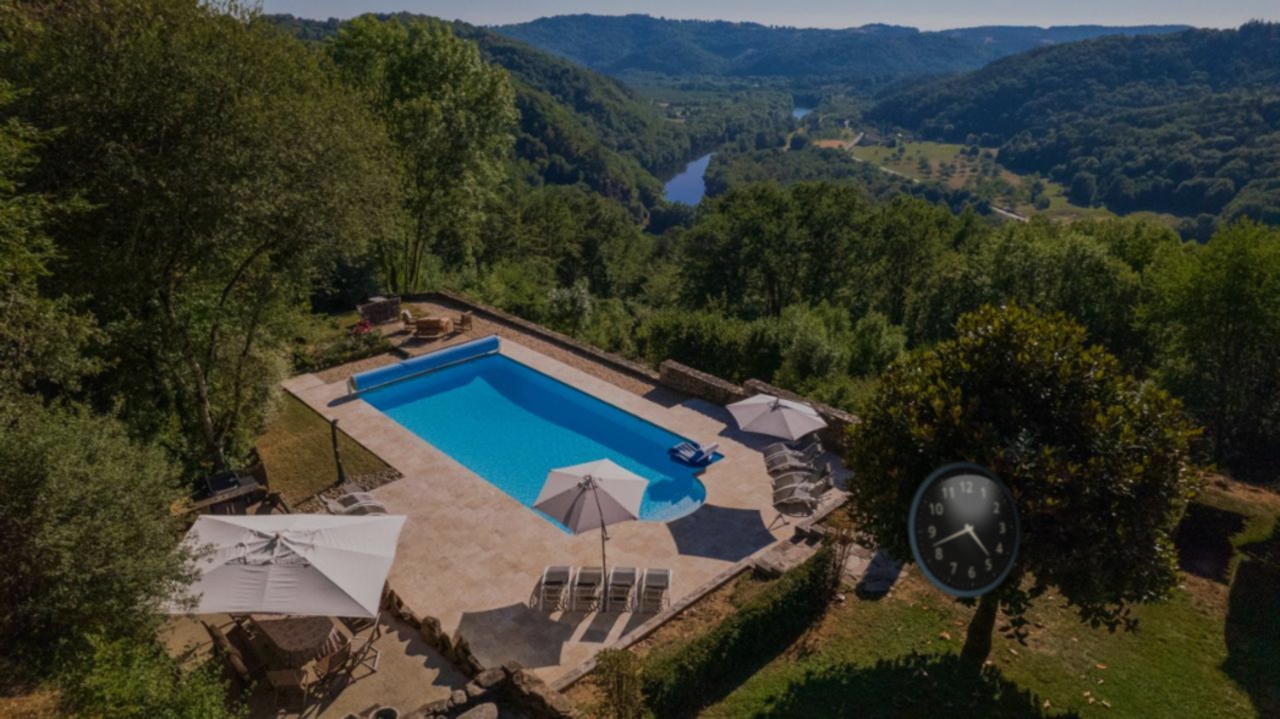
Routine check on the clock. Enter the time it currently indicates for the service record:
4:42
